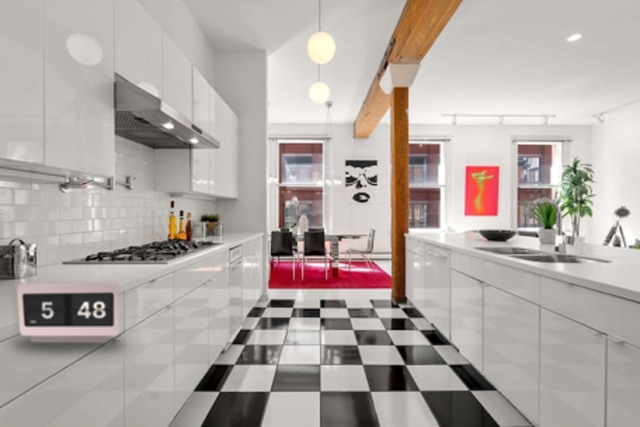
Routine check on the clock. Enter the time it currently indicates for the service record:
5:48
